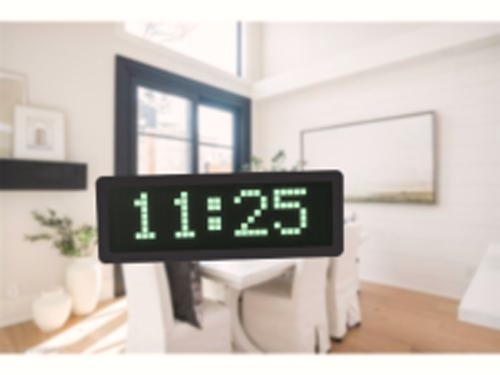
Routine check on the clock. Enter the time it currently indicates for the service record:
11:25
